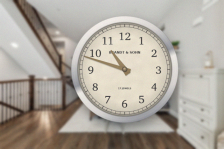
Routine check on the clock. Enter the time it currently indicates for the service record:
10:48
